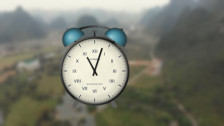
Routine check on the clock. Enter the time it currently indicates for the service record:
11:03
